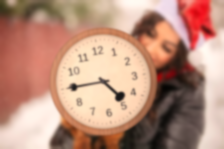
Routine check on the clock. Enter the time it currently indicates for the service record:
4:45
